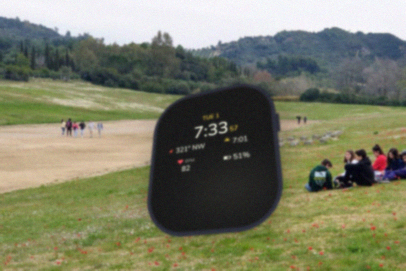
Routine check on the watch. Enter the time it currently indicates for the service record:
7:33
